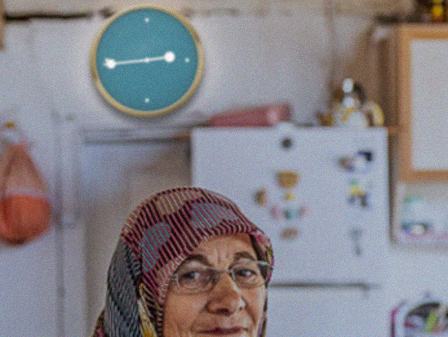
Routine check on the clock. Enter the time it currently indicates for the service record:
2:44
